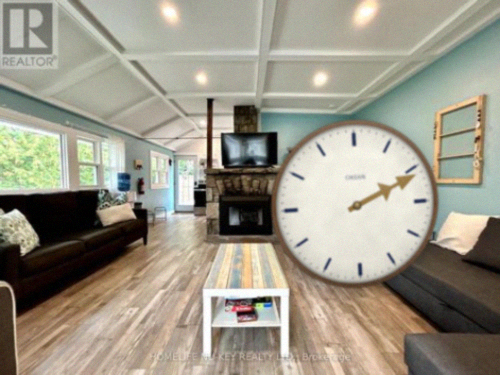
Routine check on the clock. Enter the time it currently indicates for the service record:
2:11
